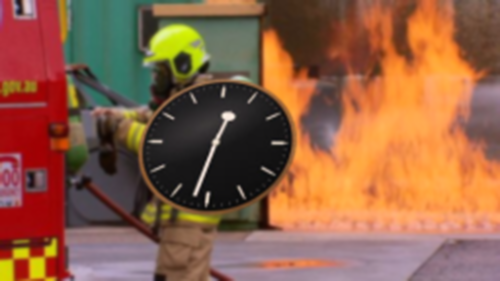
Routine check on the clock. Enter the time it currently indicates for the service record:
12:32
